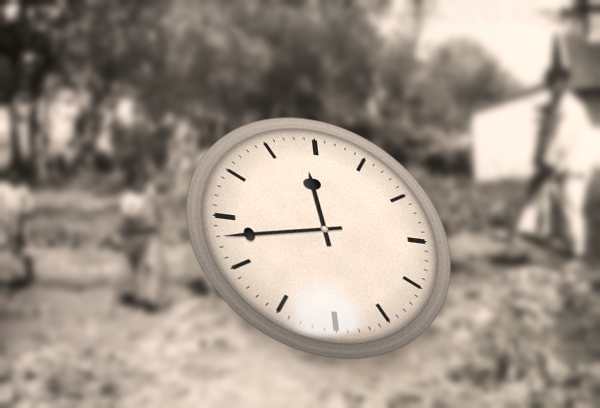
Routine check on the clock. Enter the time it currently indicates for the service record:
11:43
